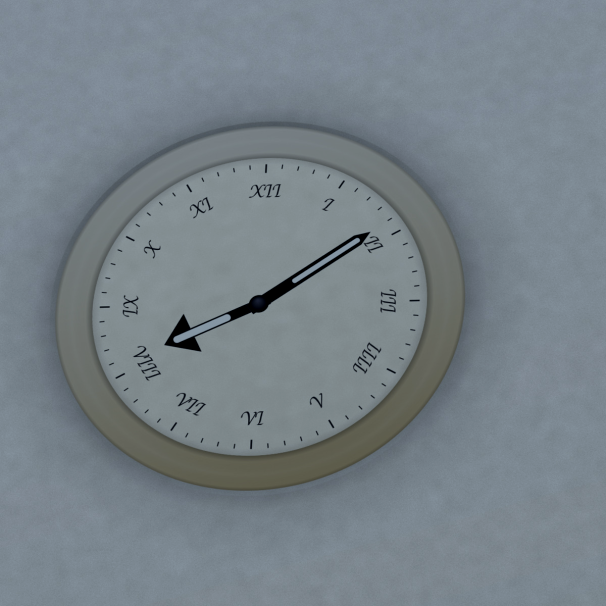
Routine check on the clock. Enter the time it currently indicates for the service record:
8:09
